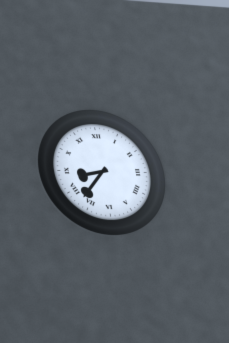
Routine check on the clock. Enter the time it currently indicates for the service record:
8:37
